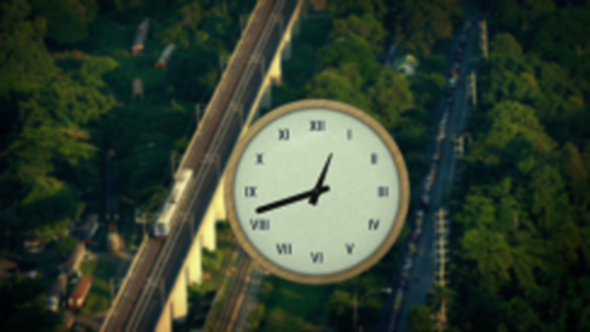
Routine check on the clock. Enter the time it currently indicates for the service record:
12:42
